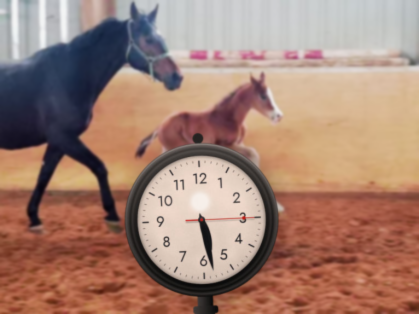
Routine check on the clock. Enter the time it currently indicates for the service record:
5:28:15
